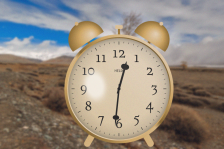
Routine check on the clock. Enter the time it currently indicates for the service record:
12:31
